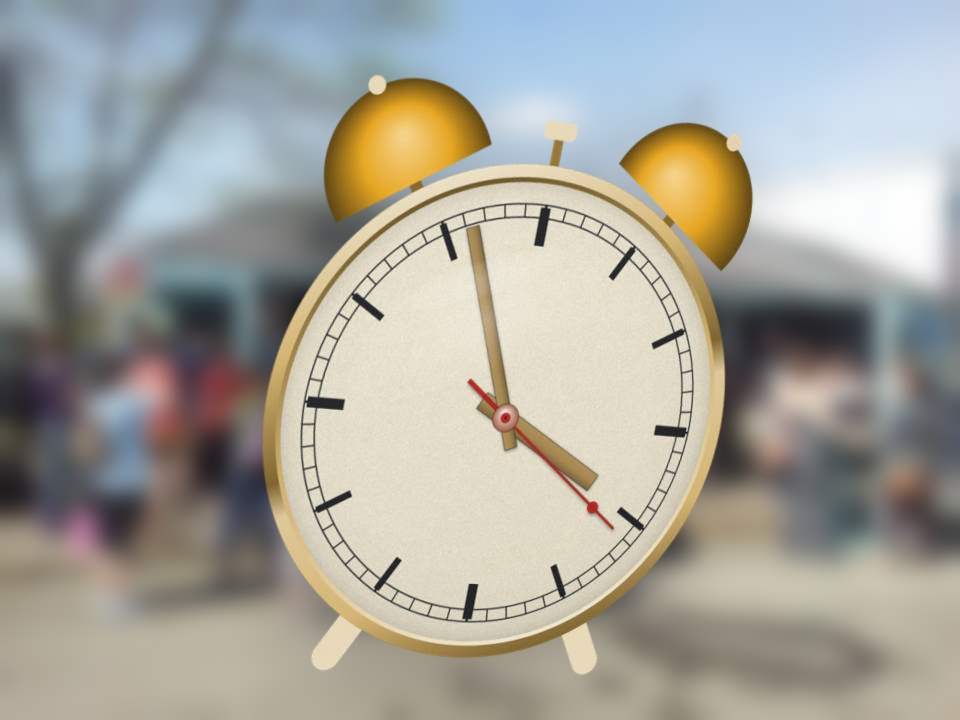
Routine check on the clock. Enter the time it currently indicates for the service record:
3:56:21
